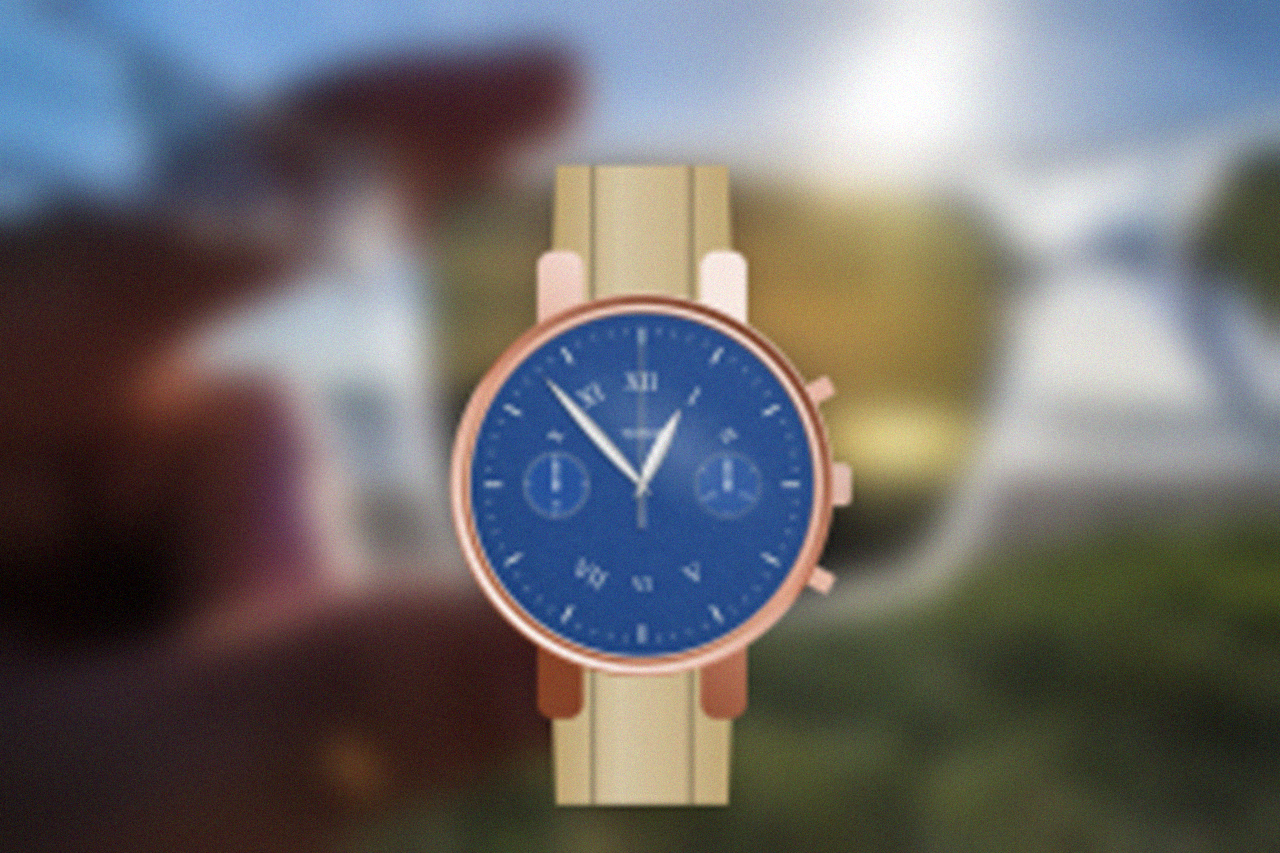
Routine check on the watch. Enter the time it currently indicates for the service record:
12:53
